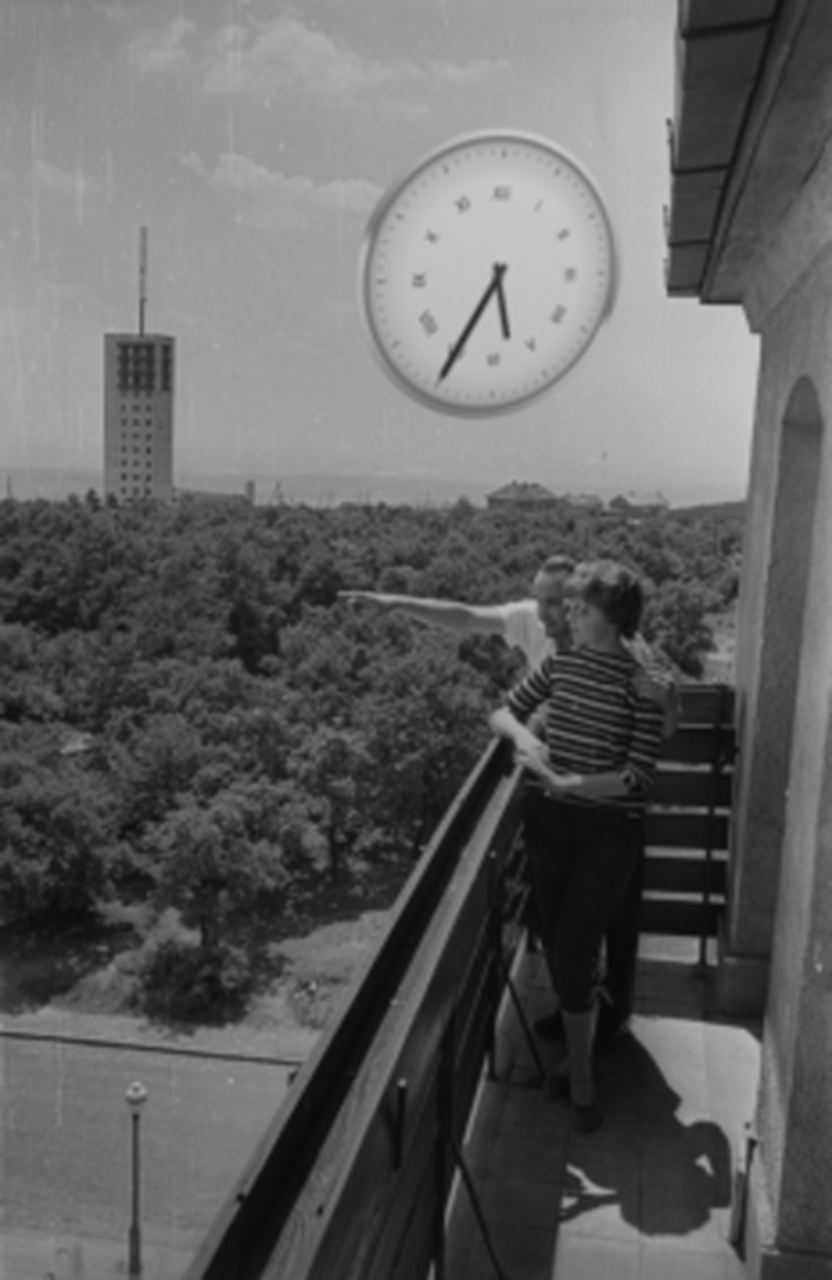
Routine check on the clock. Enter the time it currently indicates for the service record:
5:35
